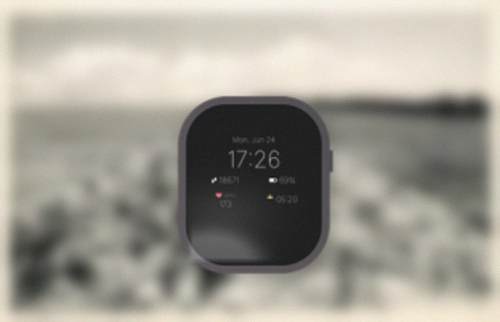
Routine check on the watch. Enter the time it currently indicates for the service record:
17:26
